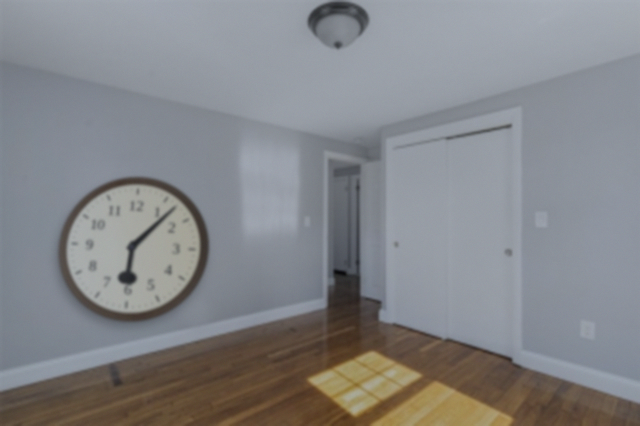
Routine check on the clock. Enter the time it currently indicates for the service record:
6:07
